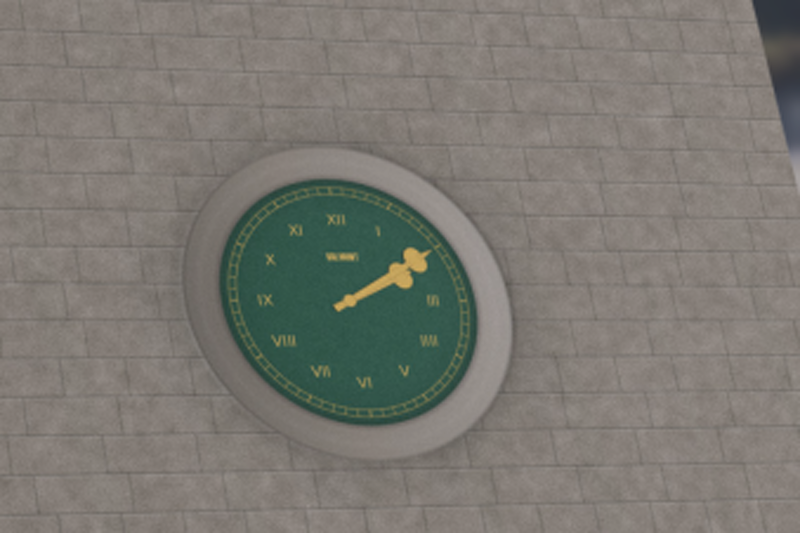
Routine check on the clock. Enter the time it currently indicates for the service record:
2:10
